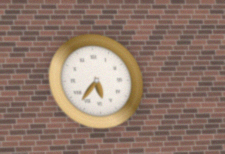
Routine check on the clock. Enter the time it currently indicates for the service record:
5:37
